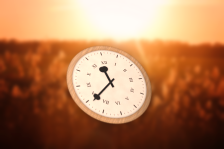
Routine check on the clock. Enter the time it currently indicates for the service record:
11:39
